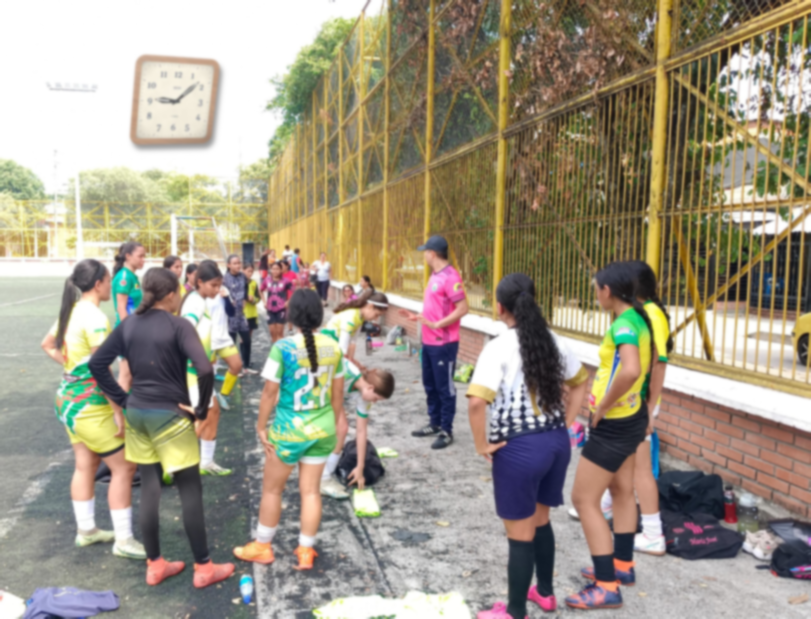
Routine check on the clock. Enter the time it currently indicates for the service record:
9:08
